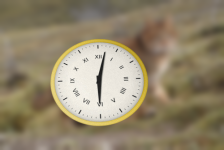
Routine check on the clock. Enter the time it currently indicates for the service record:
6:02
